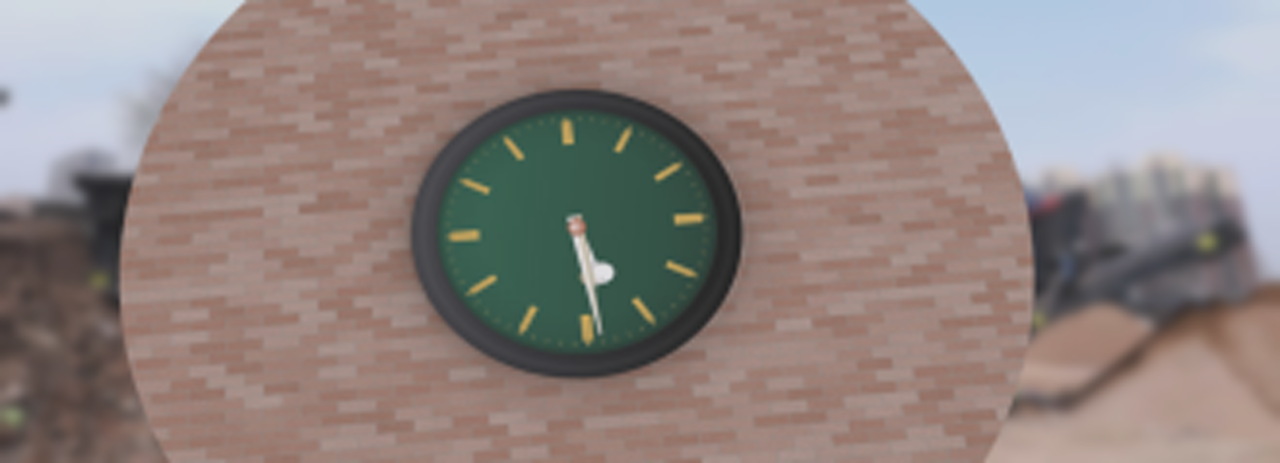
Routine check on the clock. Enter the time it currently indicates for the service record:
5:29
